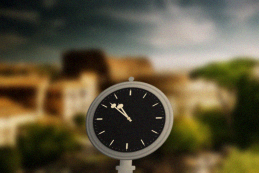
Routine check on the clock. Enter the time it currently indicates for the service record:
10:52
